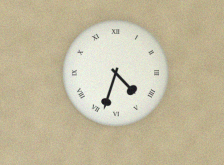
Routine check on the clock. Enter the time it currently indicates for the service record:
4:33
